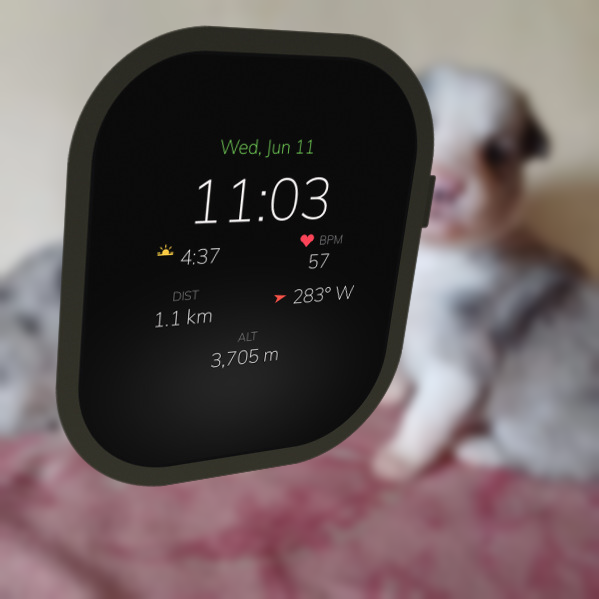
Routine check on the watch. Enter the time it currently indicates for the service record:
11:03
